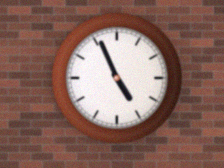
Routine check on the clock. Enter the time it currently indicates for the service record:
4:56
